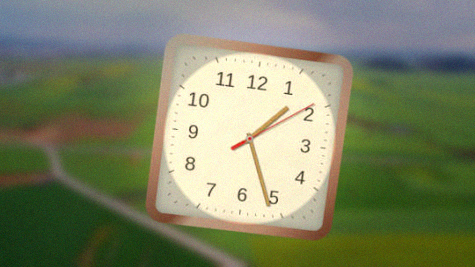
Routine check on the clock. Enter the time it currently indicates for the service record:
1:26:09
